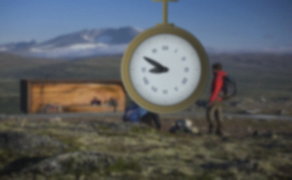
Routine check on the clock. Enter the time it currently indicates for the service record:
8:50
